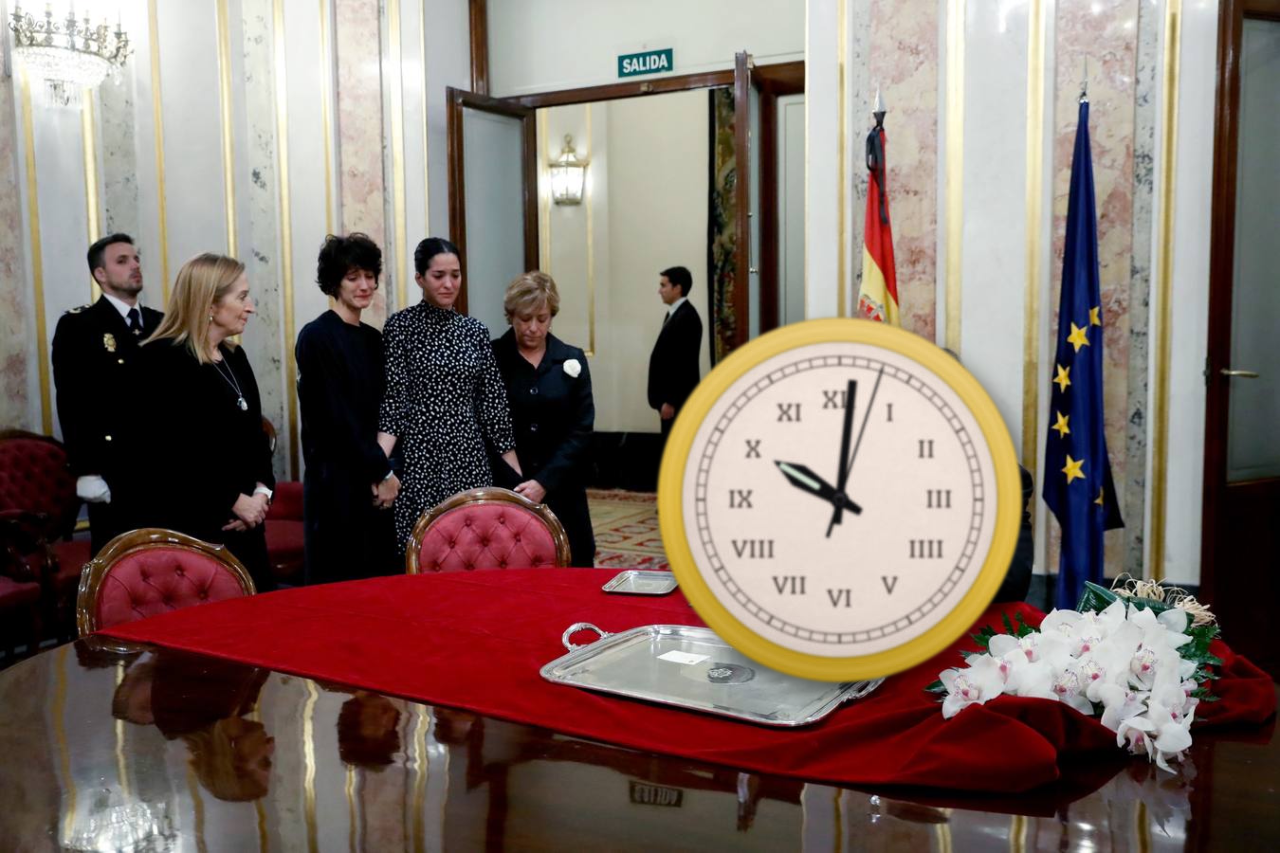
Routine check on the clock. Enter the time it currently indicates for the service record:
10:01:03
